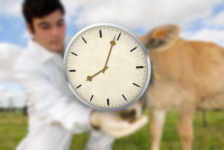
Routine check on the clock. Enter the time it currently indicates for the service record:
8:04
